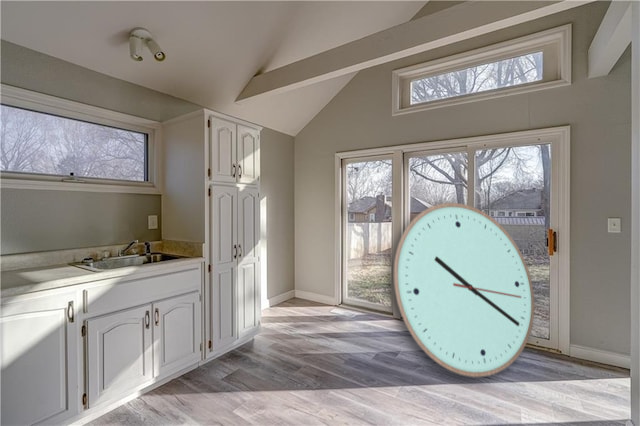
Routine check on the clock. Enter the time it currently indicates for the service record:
10:21:17
